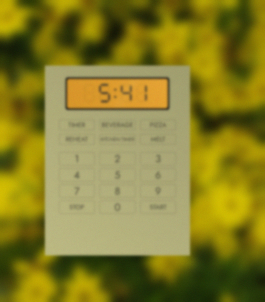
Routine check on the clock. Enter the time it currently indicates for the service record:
5:41
